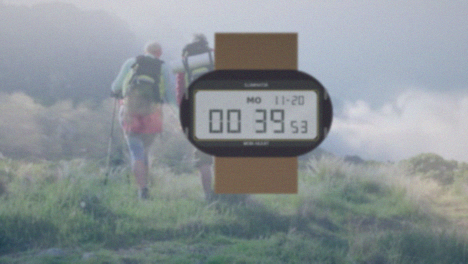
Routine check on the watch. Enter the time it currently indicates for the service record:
0:39:53
